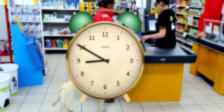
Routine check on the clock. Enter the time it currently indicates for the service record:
8:50
